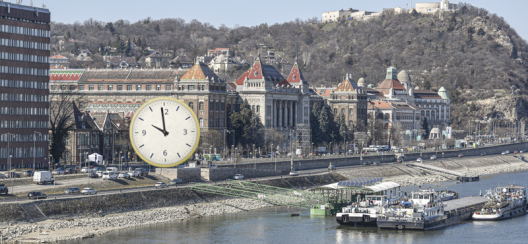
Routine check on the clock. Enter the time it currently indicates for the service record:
9:59
